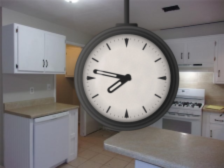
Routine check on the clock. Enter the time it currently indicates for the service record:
7:47
